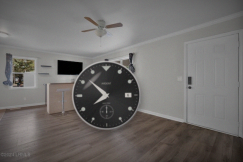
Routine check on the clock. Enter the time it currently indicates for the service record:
7:52
